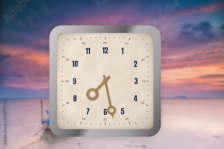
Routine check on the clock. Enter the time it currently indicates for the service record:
7:28
